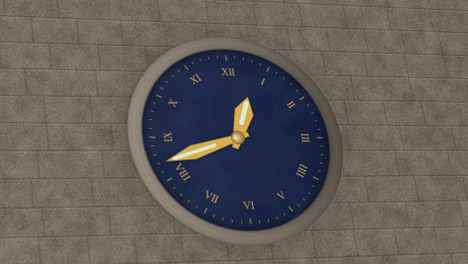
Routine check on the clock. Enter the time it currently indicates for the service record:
12:42
